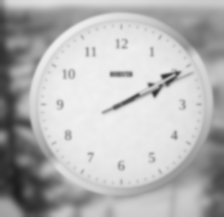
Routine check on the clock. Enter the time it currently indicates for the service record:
2:10:11
